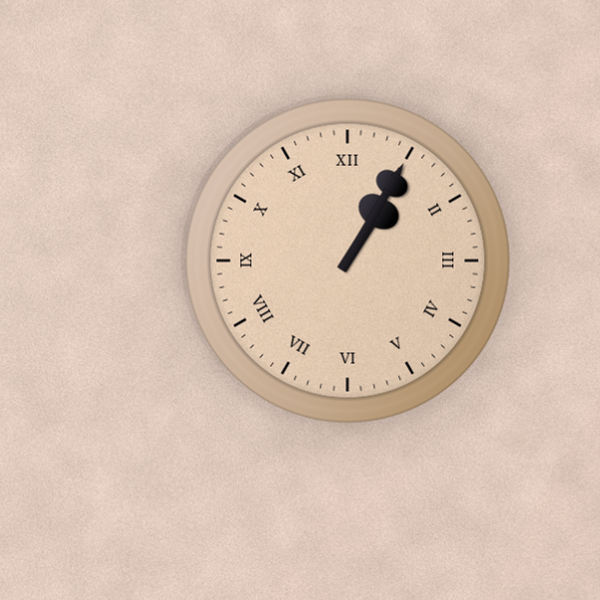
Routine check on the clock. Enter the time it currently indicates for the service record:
1:05
